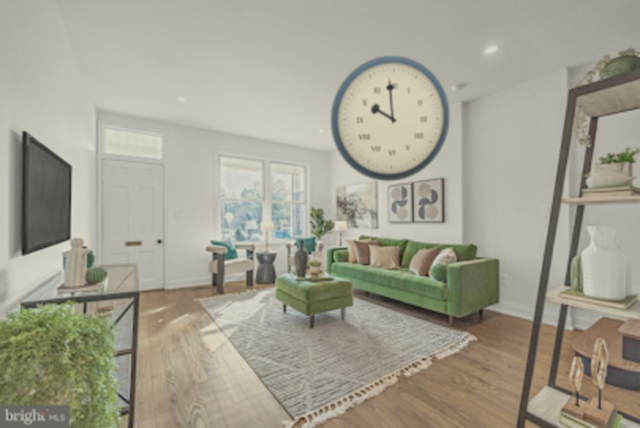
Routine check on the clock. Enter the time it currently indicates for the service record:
9:59
